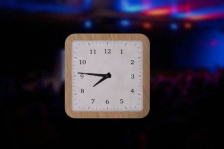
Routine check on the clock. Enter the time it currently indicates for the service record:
7:46
